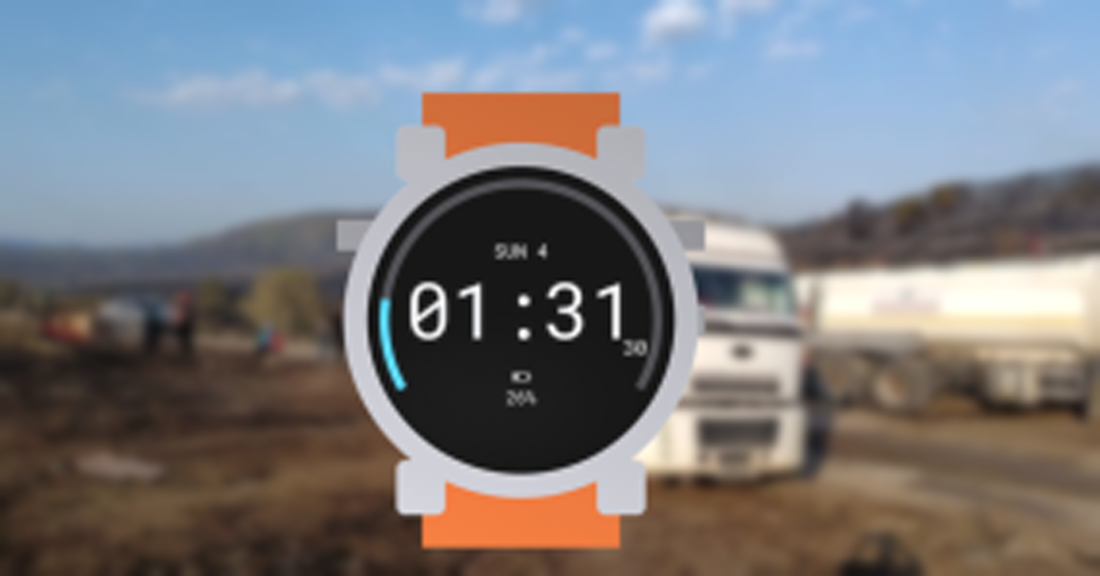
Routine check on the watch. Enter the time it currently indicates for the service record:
1:31
